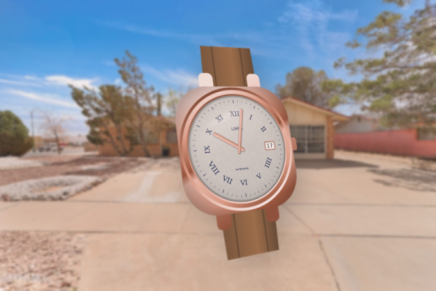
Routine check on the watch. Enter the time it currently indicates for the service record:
10:02
